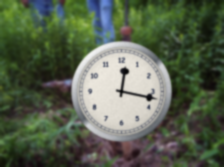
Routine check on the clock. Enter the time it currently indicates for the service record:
12:17
